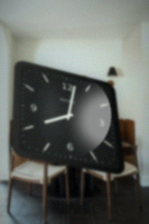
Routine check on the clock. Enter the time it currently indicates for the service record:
8:02
